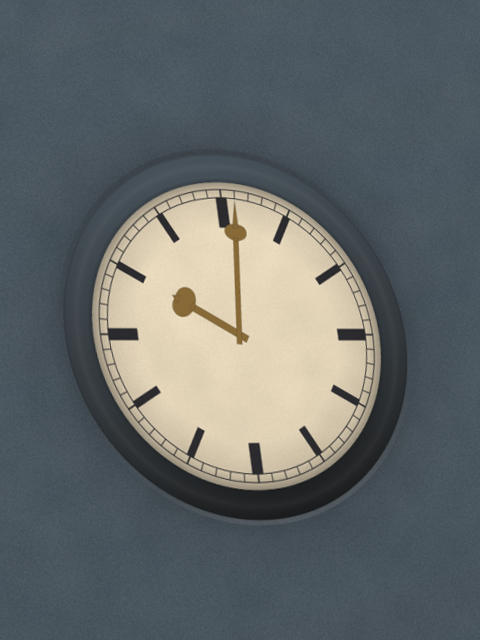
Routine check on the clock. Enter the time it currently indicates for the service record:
10:01
